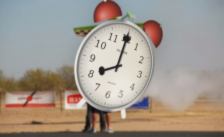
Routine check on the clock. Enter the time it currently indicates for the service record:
8:00
